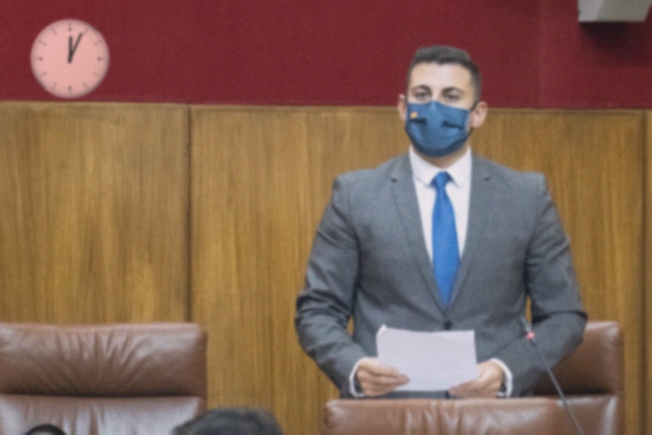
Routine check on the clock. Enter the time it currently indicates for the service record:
12:04
